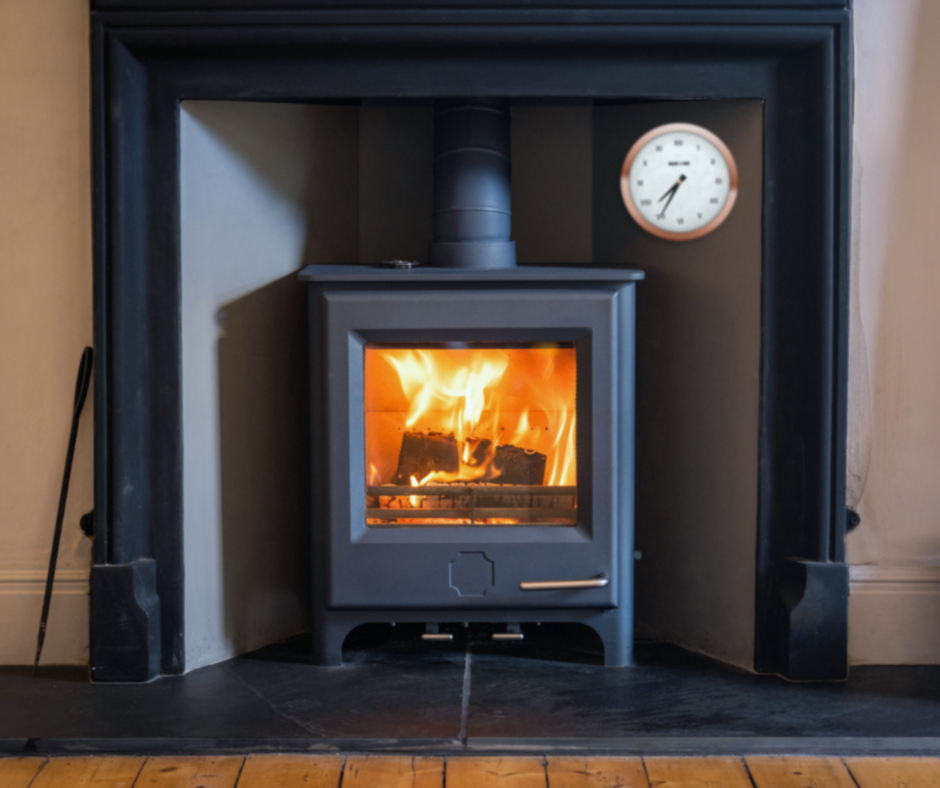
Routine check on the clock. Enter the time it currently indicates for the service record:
7:35
